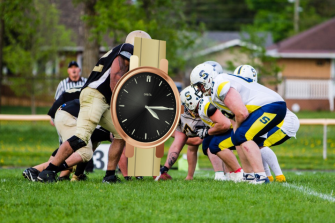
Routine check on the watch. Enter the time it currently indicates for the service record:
4:15
